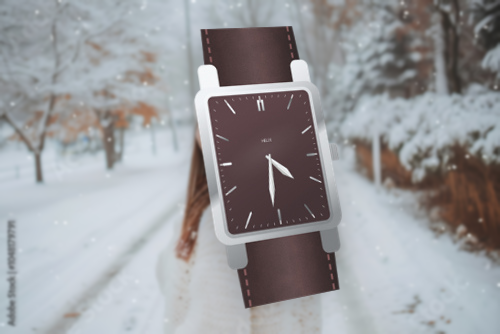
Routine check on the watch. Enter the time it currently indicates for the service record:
4:31
